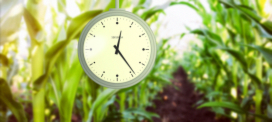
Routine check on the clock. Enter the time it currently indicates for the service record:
12:24
